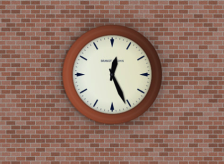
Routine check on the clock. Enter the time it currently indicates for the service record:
12:26
